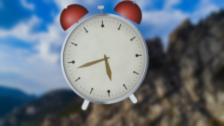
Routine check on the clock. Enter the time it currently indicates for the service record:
5:43
